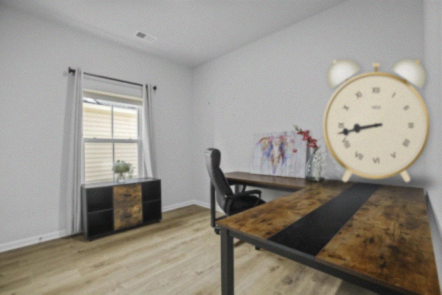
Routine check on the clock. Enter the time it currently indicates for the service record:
8:43
